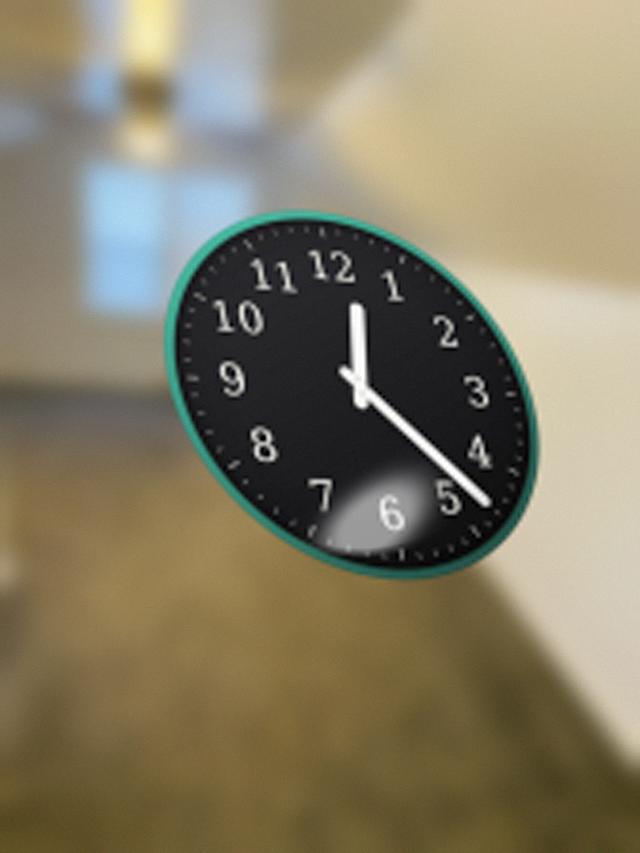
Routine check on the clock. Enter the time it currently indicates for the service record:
12:23
